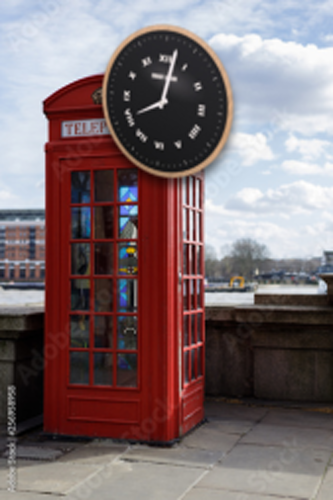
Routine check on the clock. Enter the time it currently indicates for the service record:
8:02
